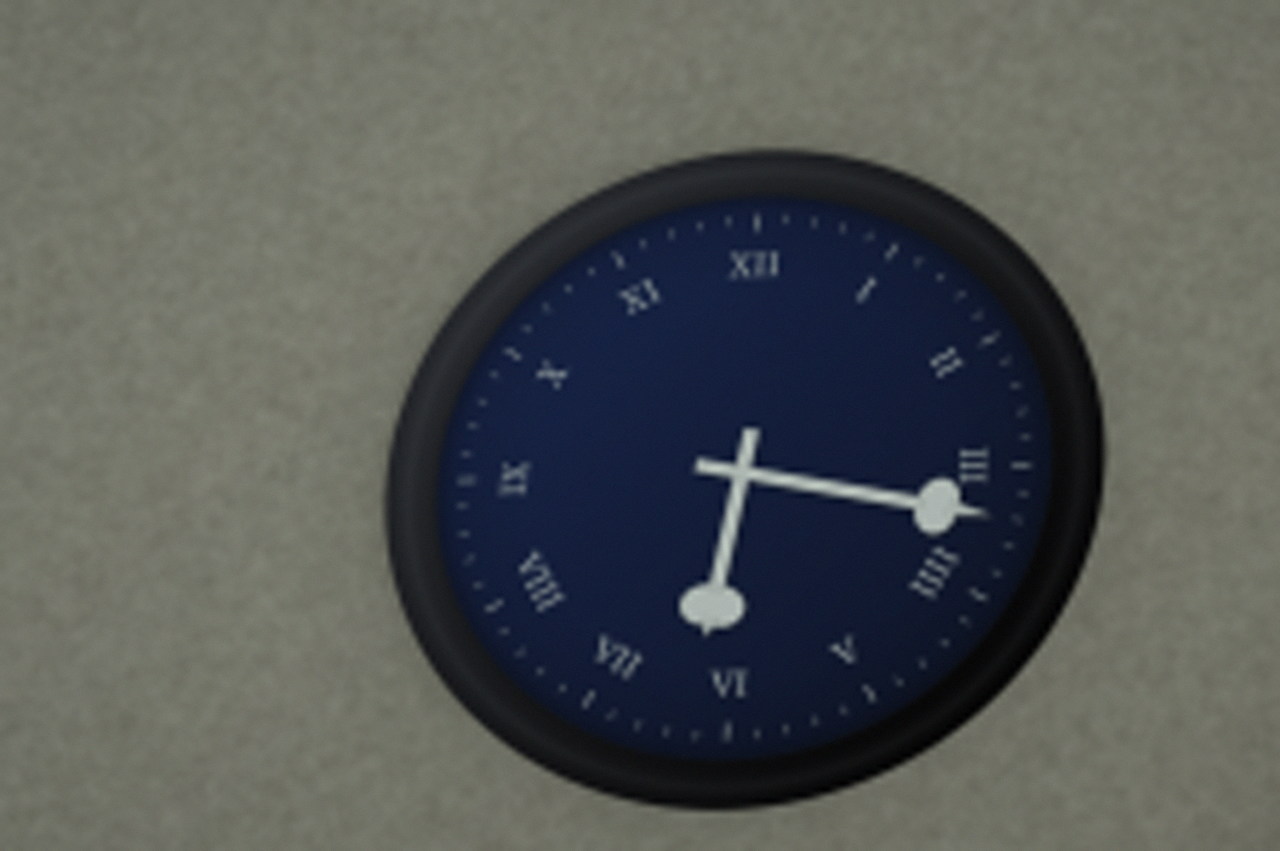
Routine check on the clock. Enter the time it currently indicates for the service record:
6:17
